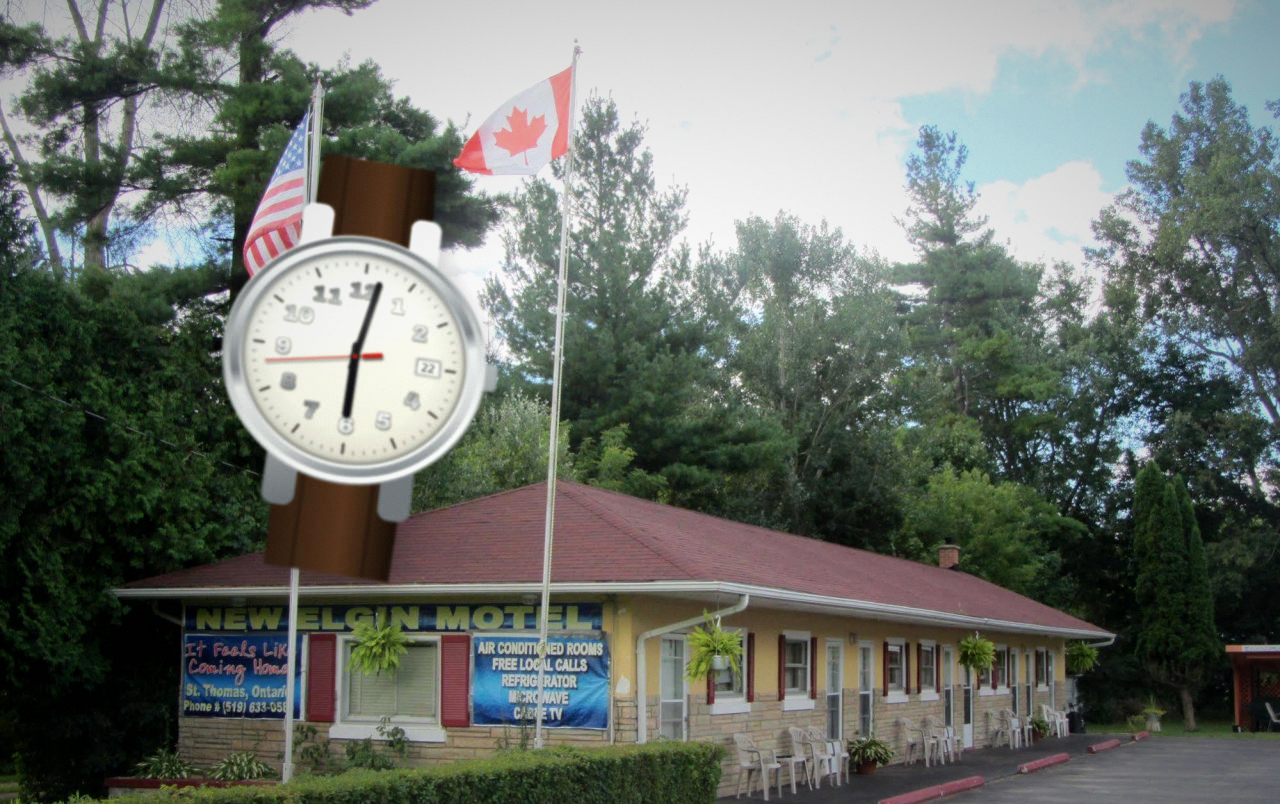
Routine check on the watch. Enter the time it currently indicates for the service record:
6:01:43
